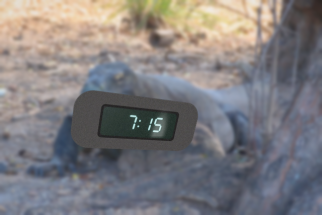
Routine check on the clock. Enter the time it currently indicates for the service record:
7:15
